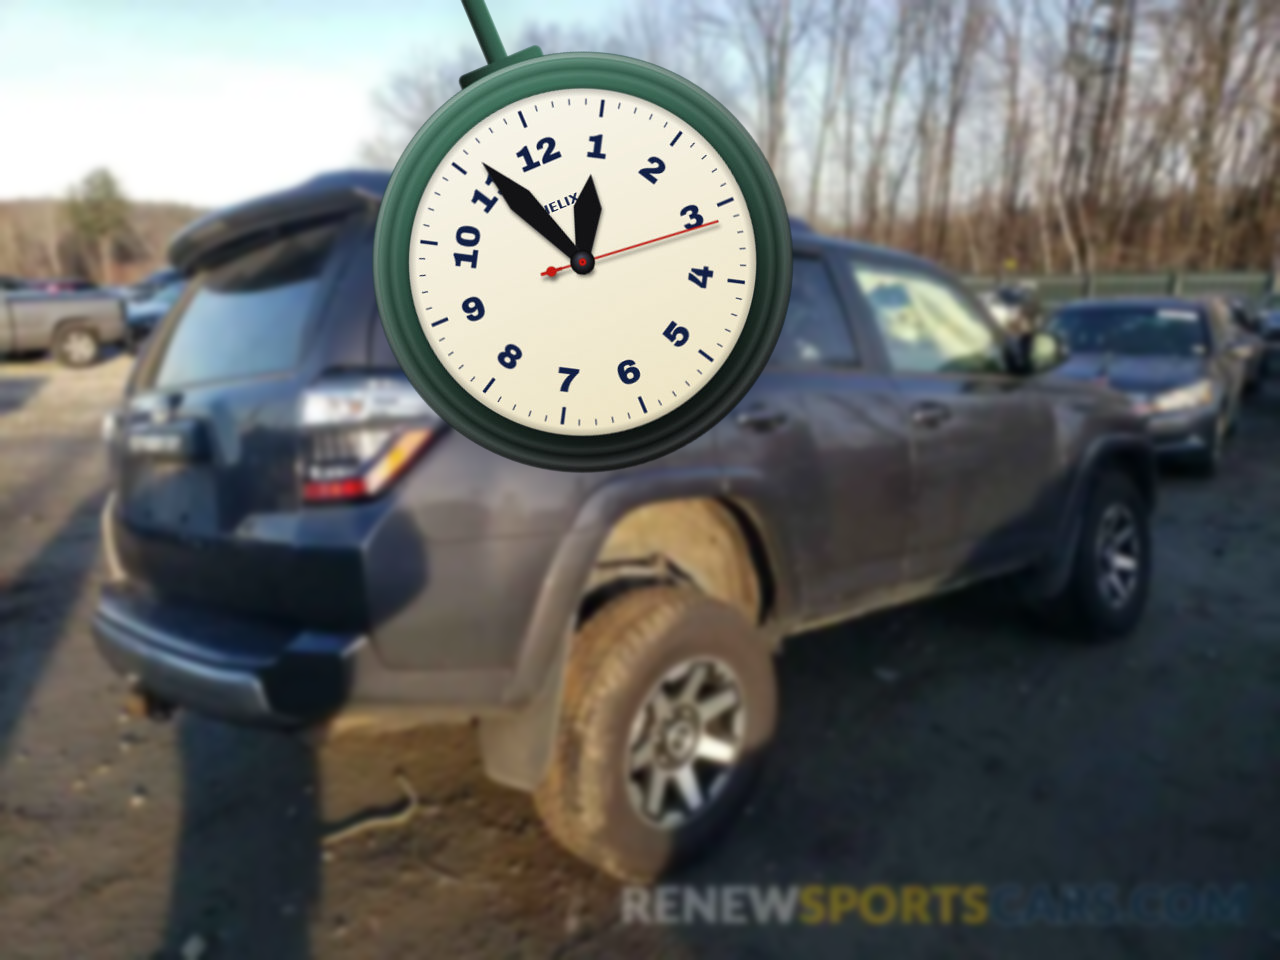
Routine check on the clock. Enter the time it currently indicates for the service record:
12:56:16
